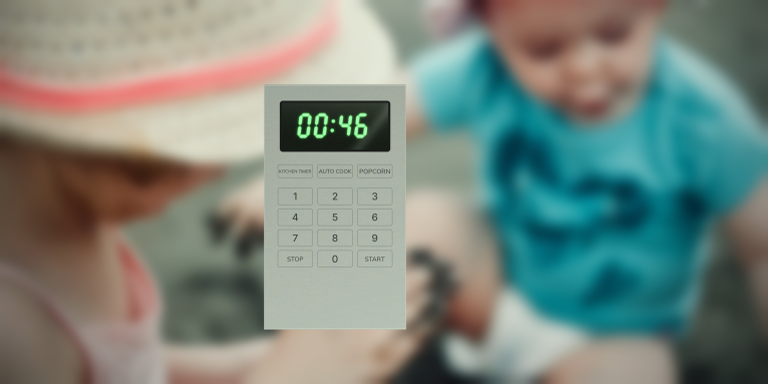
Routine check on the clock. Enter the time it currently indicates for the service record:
0:46
